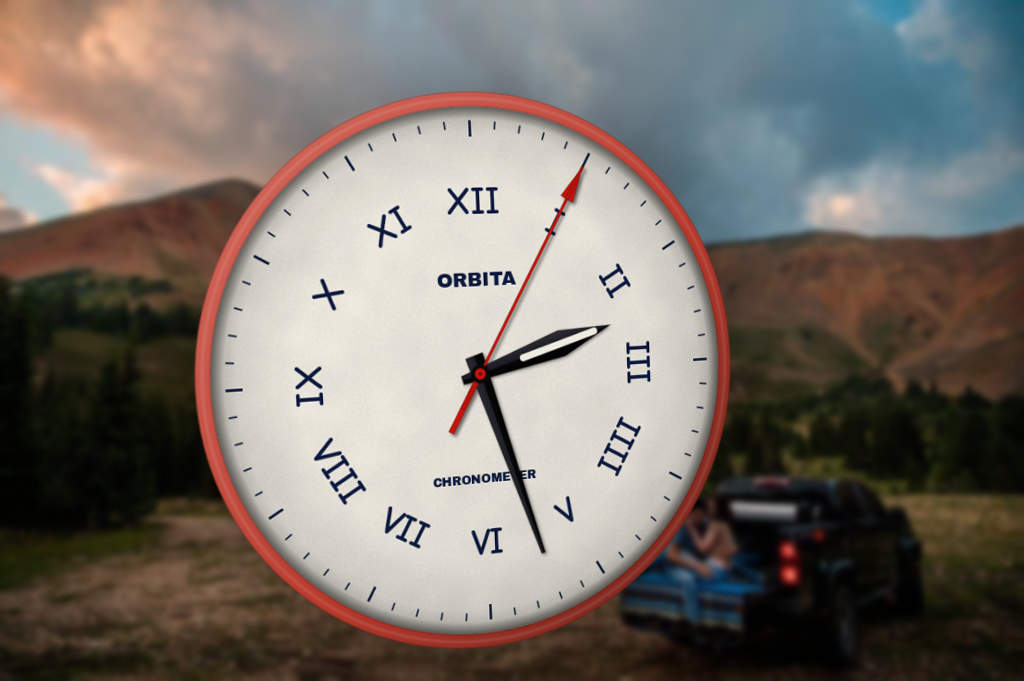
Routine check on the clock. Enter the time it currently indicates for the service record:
2:27:05
